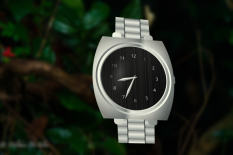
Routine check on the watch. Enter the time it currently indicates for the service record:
8:34
